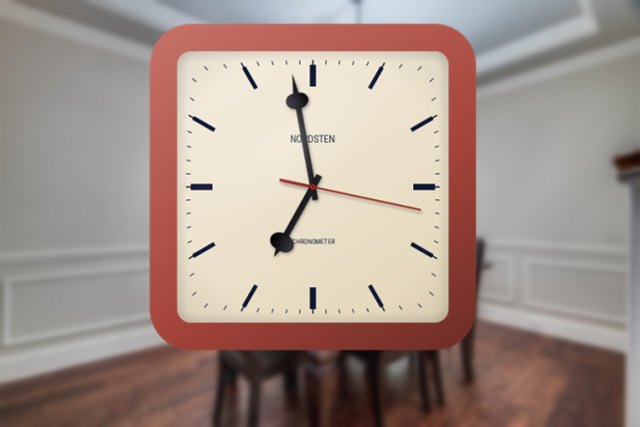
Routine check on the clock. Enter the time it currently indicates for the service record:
6:58:17
